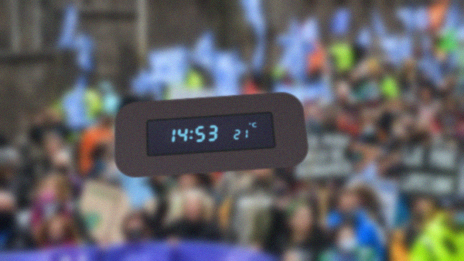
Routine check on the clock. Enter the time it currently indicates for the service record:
14:53
